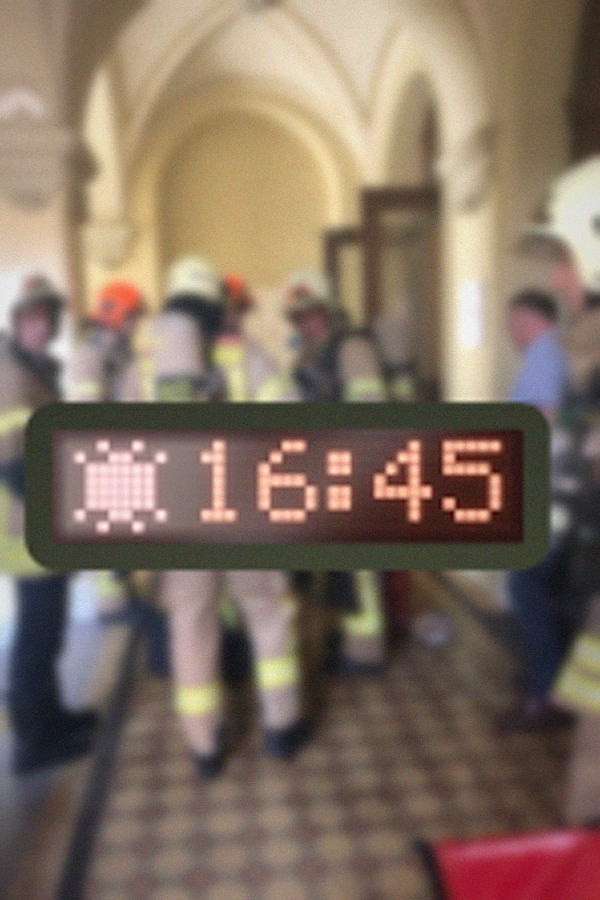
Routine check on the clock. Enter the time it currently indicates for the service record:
16:45
